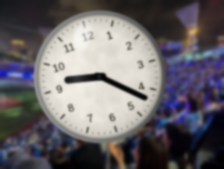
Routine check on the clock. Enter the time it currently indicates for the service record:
9:22
